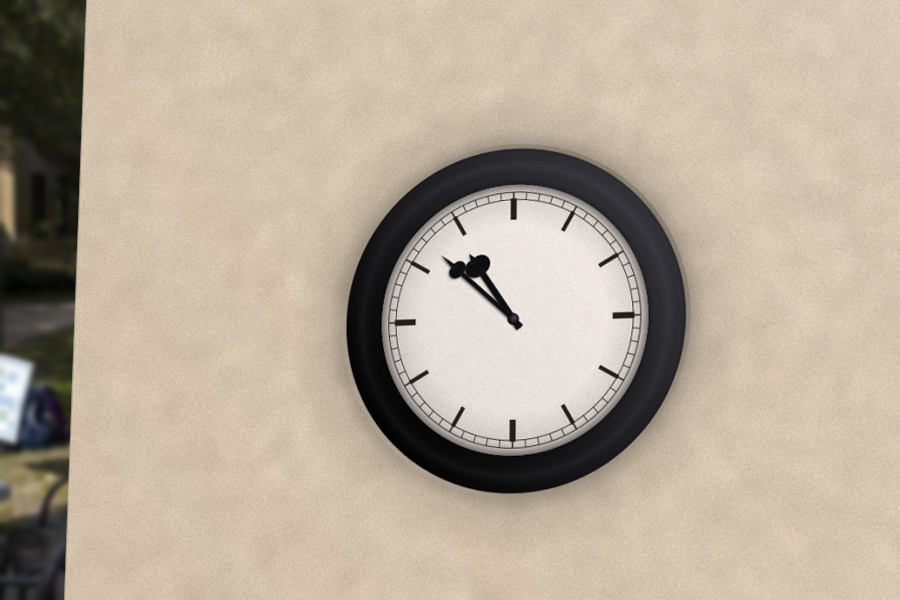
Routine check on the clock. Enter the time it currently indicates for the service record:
10:52
